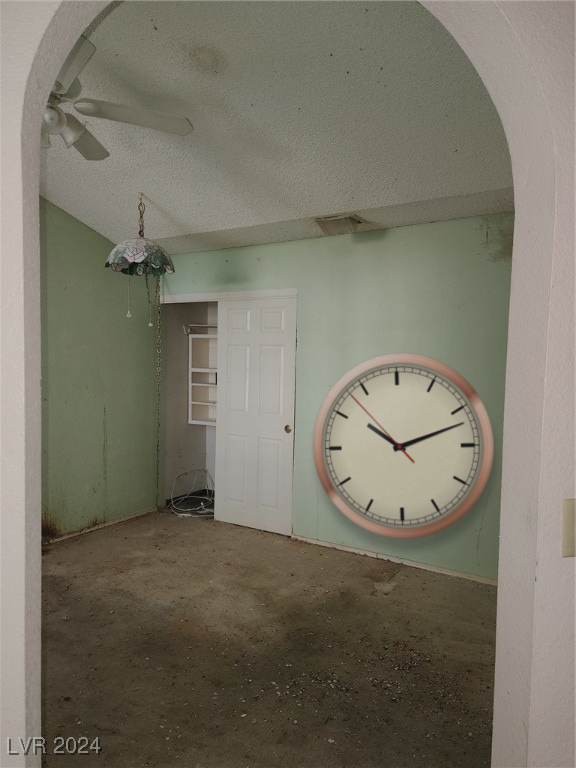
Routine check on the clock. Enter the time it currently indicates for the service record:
10:11:53
